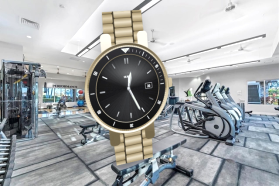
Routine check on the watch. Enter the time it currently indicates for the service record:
12:26
